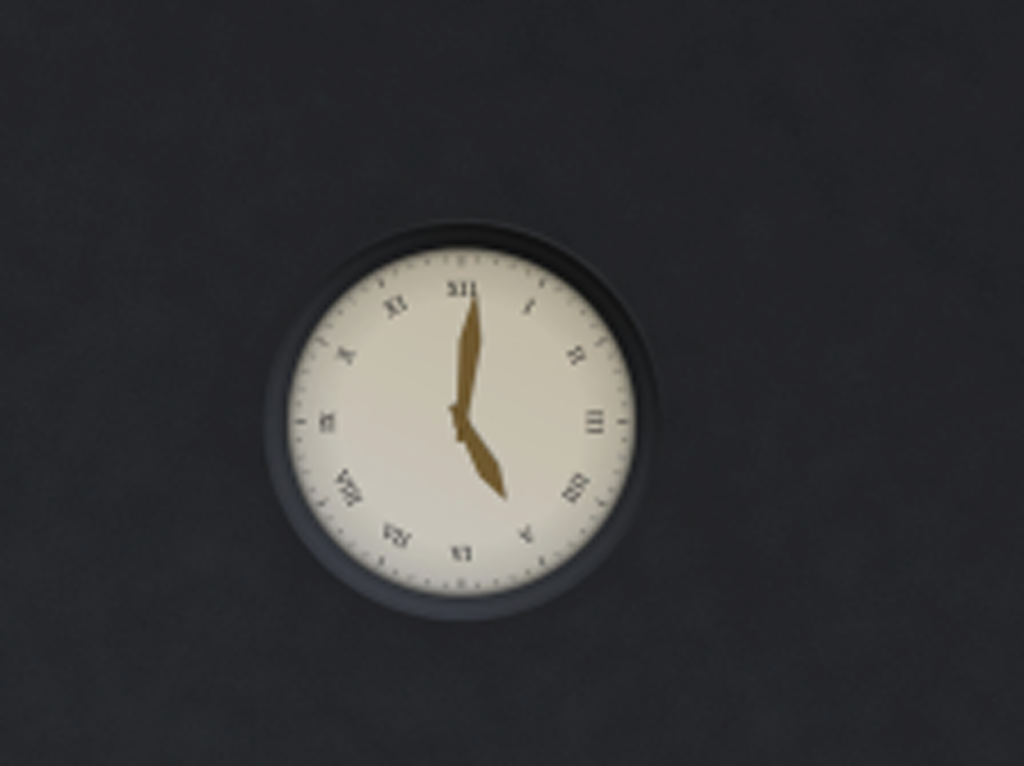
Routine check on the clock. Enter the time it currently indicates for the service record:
5:01
